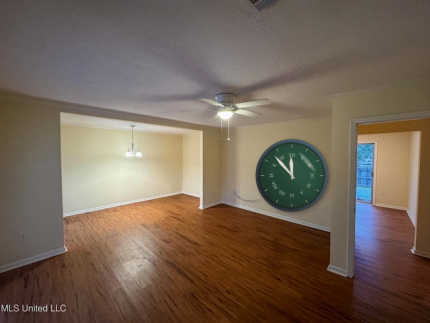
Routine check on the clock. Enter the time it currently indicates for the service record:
11:53
